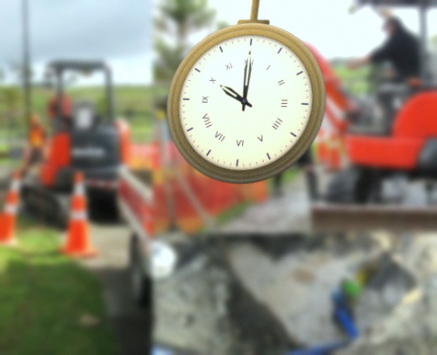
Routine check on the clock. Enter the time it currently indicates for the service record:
10:00
